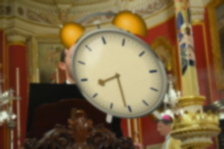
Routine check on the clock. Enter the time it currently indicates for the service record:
8:31
